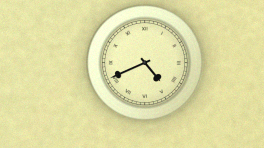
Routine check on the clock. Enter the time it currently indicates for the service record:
4:41
